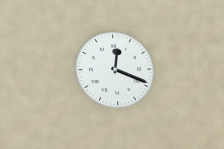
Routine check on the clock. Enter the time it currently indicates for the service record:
12:19
